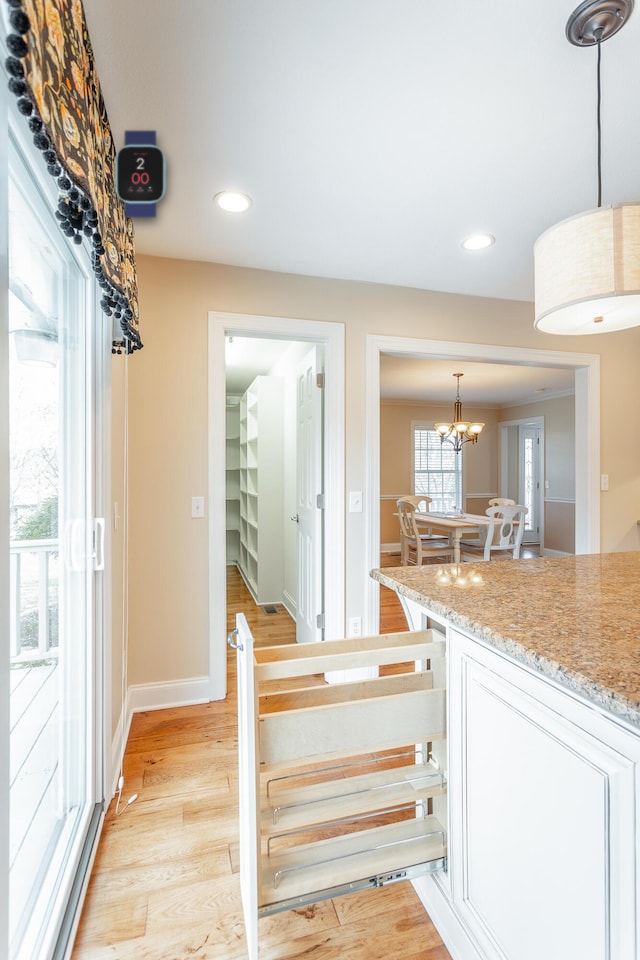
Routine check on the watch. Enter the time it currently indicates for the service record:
2:00
